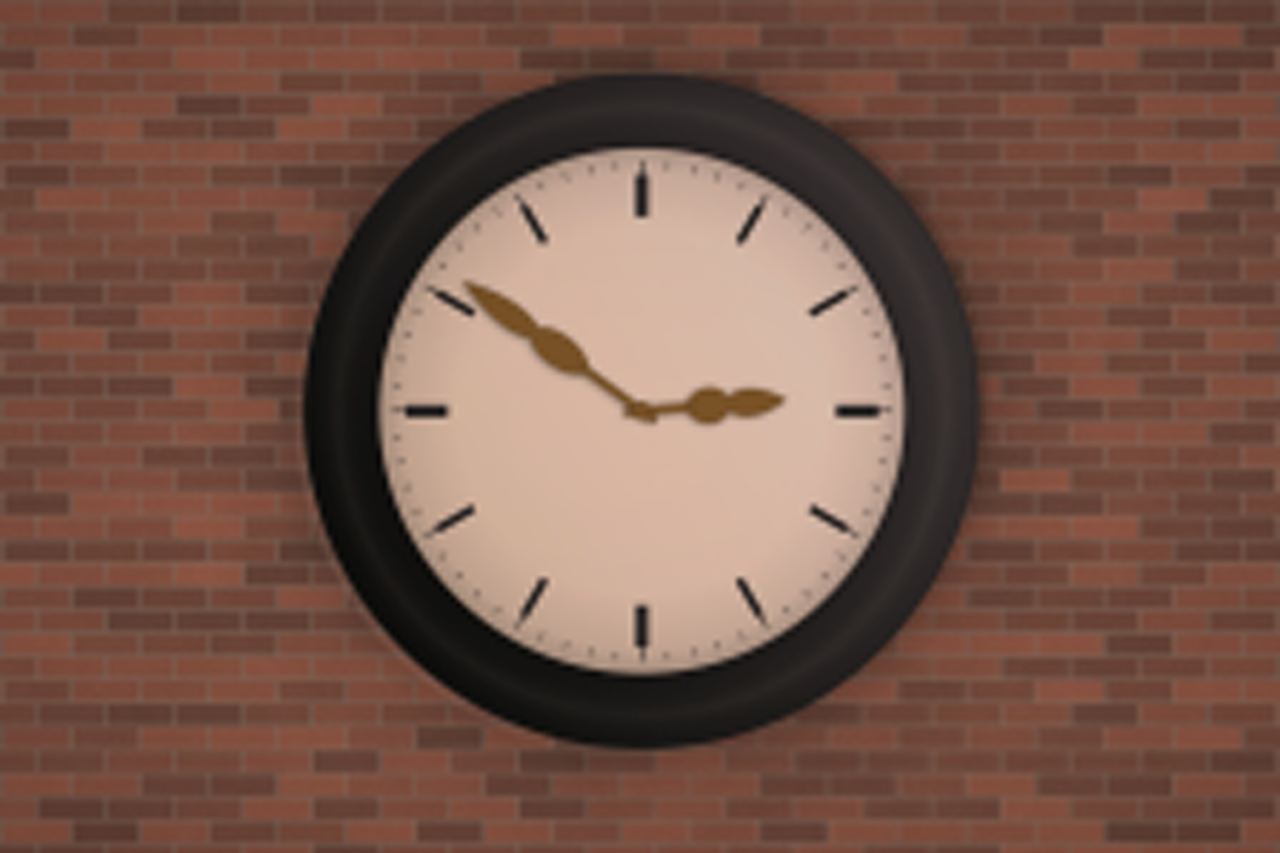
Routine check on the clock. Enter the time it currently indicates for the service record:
2:51
